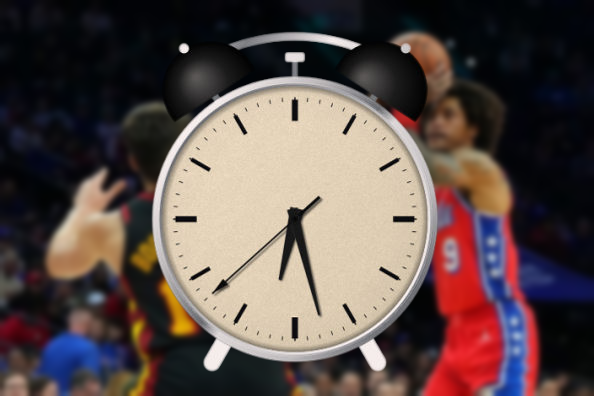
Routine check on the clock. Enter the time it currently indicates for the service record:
6:27:38
